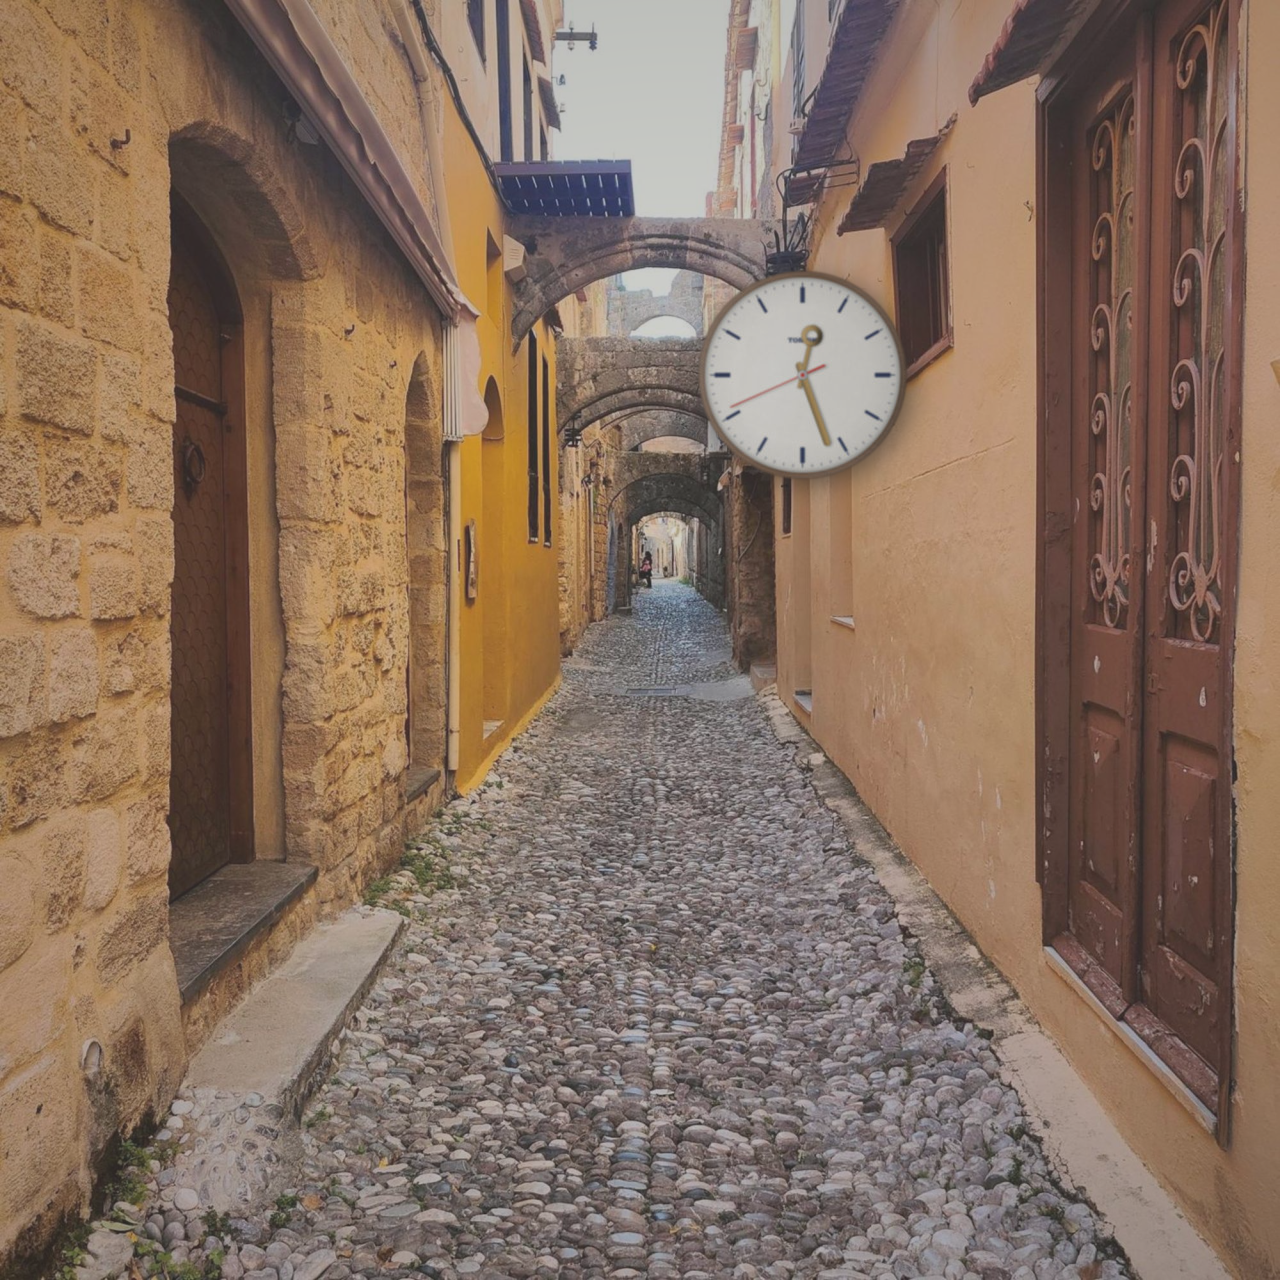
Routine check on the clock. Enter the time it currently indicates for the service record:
12:26:41
